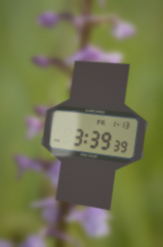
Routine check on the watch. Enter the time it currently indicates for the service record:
3:39:39
